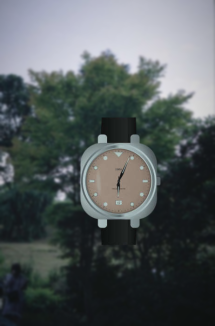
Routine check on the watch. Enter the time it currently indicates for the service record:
6:04
